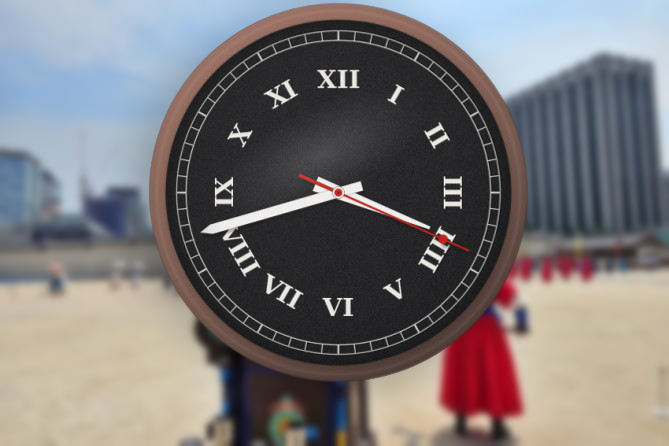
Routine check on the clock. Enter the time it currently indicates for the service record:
3:42:19
